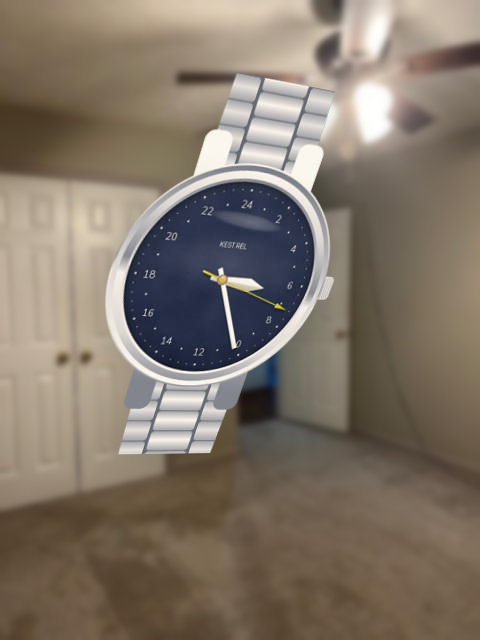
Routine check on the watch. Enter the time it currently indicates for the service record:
6:25:18
